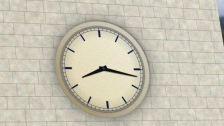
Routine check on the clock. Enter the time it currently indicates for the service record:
8:17
